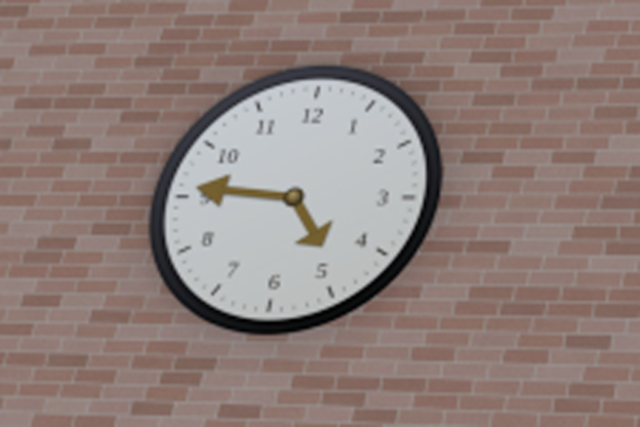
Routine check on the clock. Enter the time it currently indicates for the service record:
4:46
